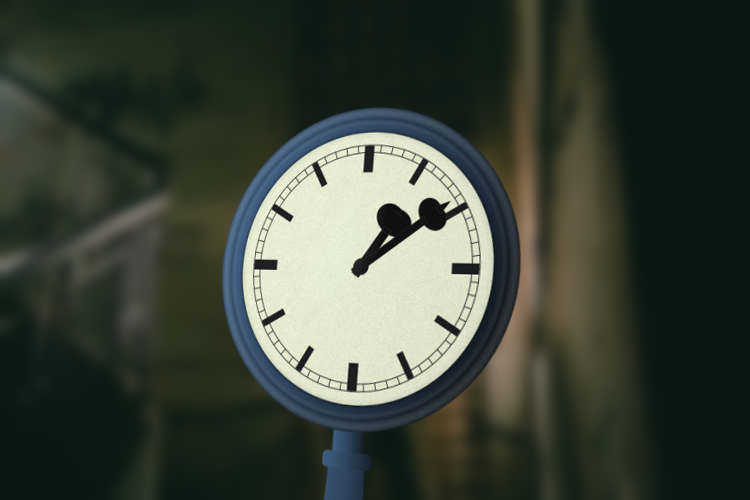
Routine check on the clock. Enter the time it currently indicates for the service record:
1:09
